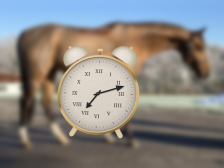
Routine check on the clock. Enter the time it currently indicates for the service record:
7:12
